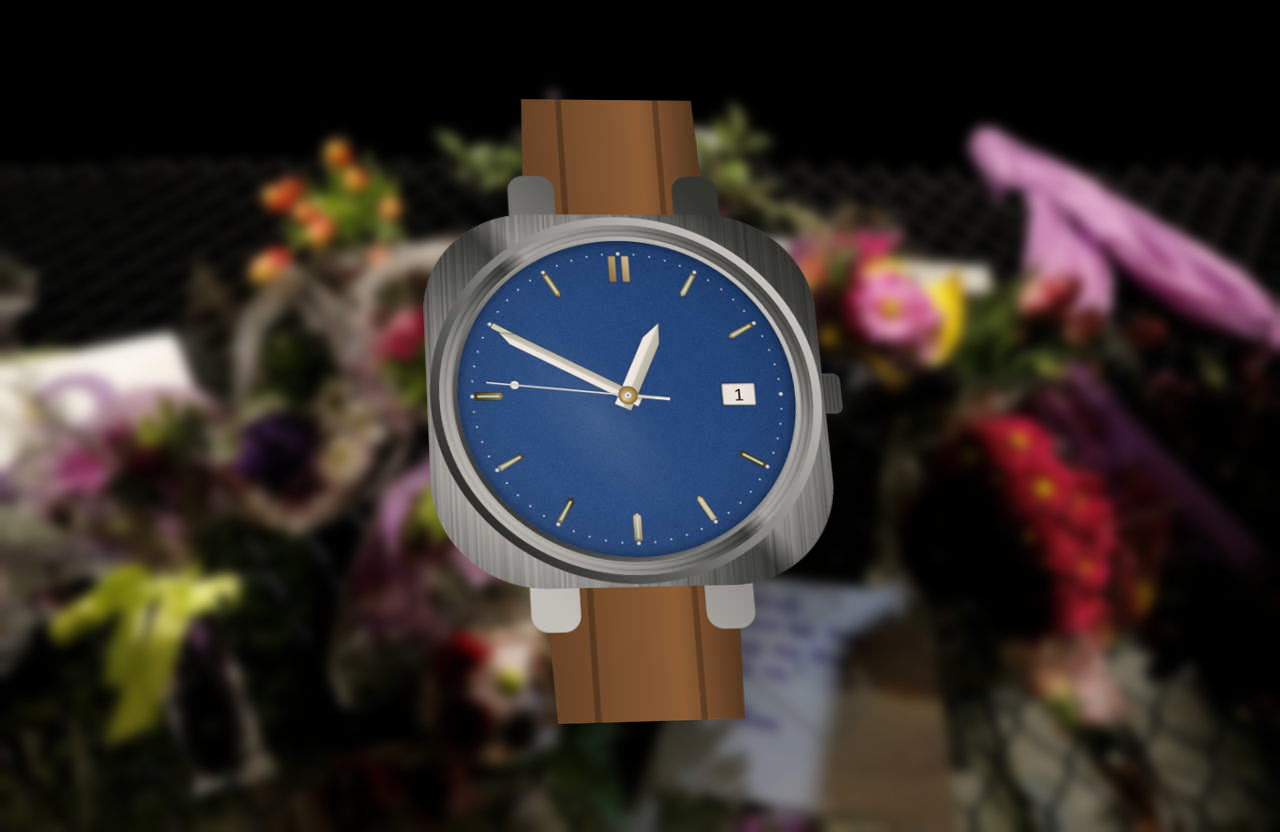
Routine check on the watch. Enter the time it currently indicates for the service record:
12:49:46
